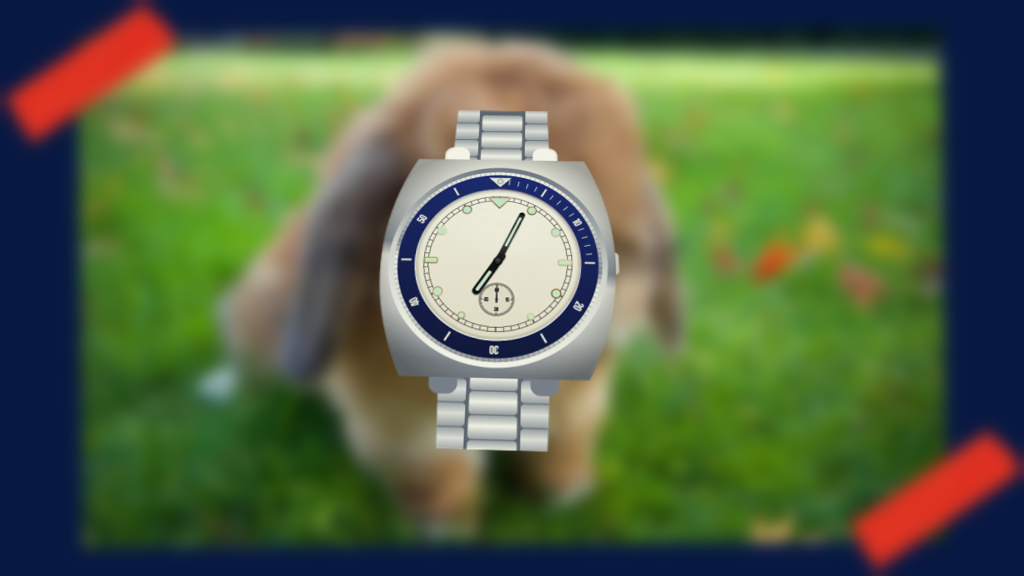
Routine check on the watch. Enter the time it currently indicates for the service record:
7:04
